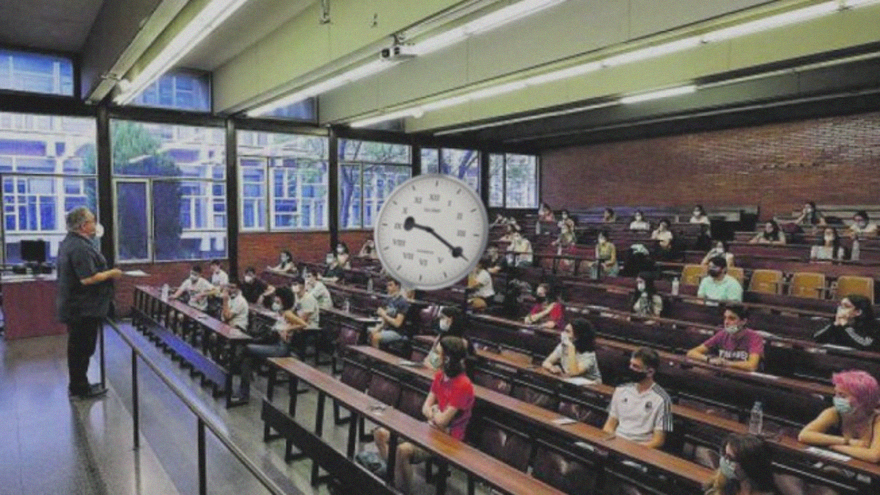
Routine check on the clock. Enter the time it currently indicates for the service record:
9:20
